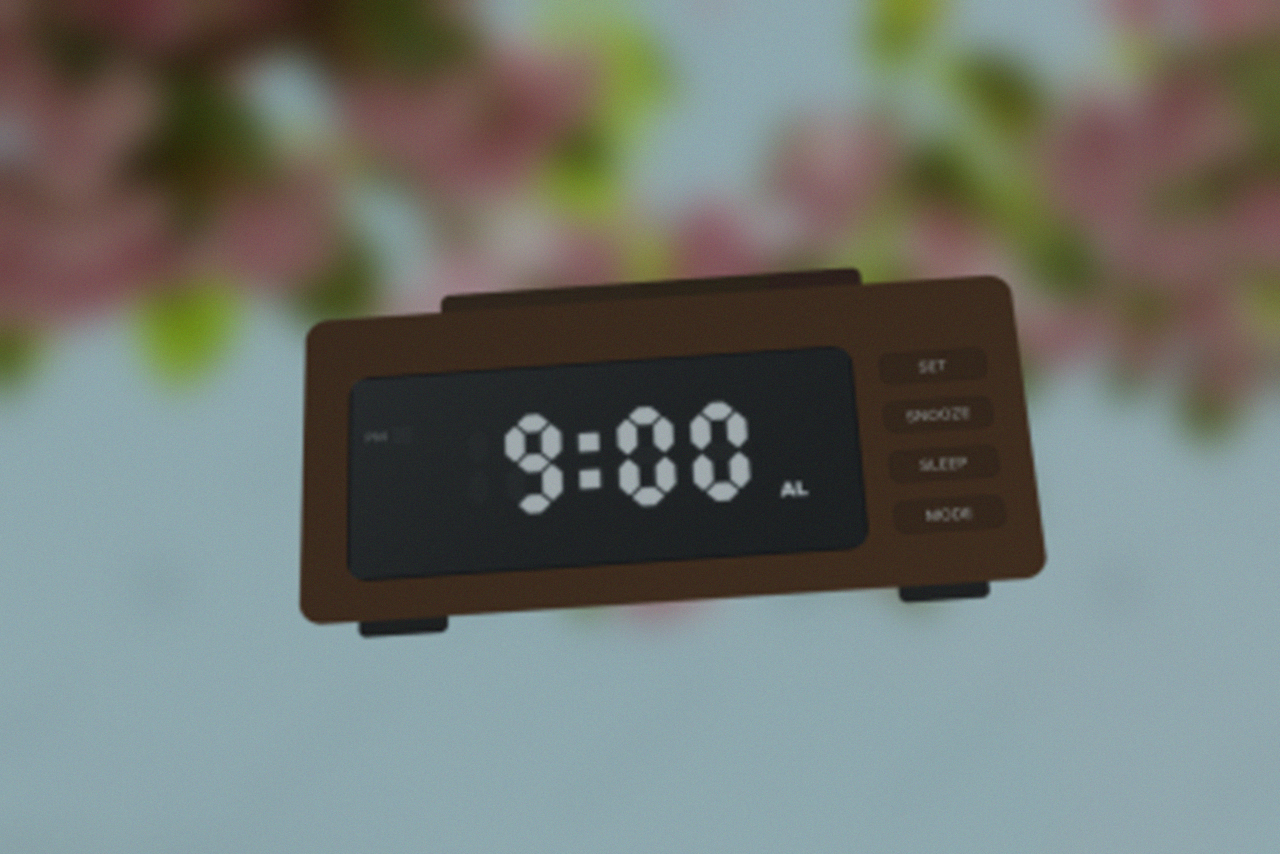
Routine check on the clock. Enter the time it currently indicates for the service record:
9:00
